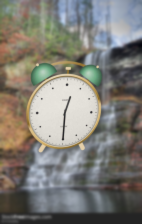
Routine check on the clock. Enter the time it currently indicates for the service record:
12:30
